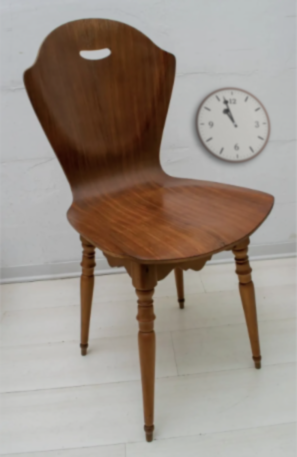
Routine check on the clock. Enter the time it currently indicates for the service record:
10:57
